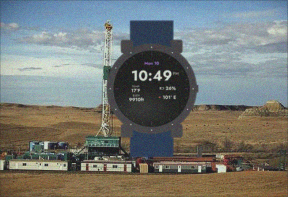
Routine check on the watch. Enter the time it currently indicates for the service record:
10:49
